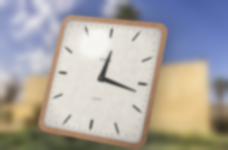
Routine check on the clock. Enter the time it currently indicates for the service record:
12:17
